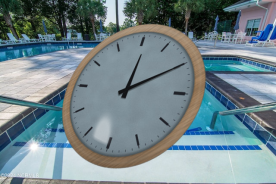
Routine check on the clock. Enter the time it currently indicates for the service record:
12:10
